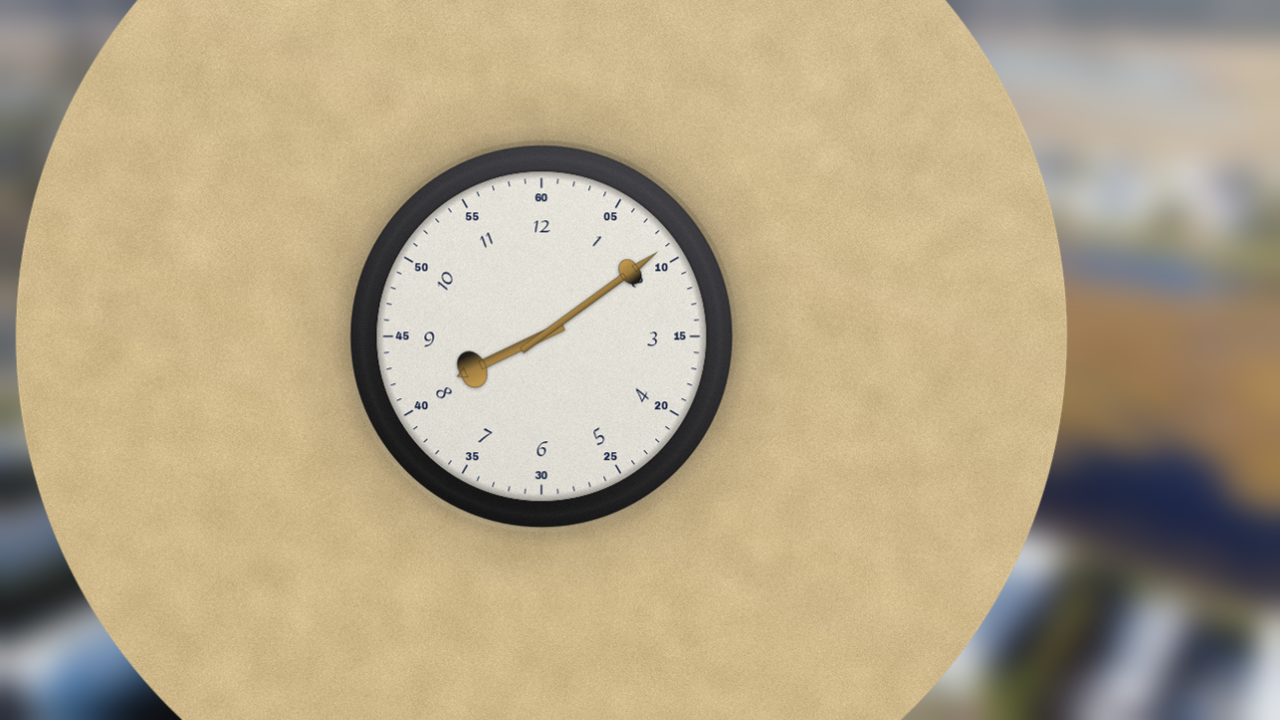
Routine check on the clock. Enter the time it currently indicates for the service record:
8:09
